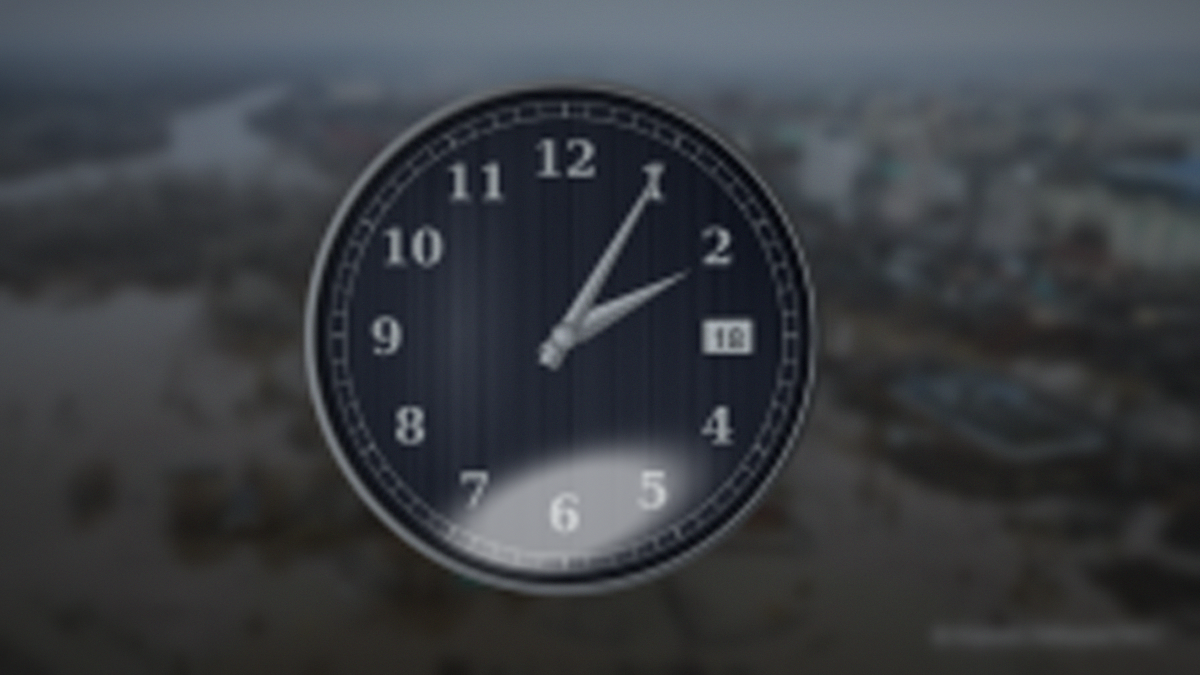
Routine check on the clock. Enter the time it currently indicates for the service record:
2:05
